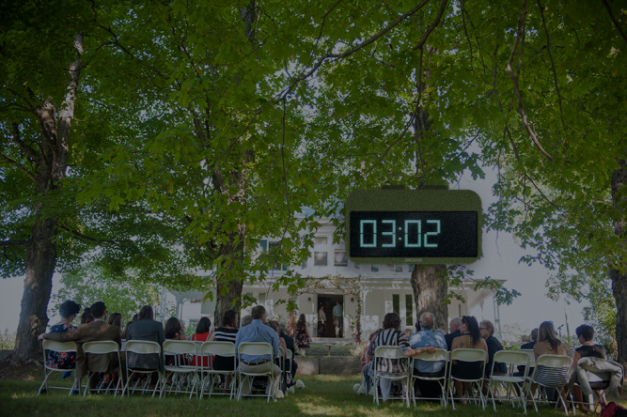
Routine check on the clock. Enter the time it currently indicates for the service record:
3:02
